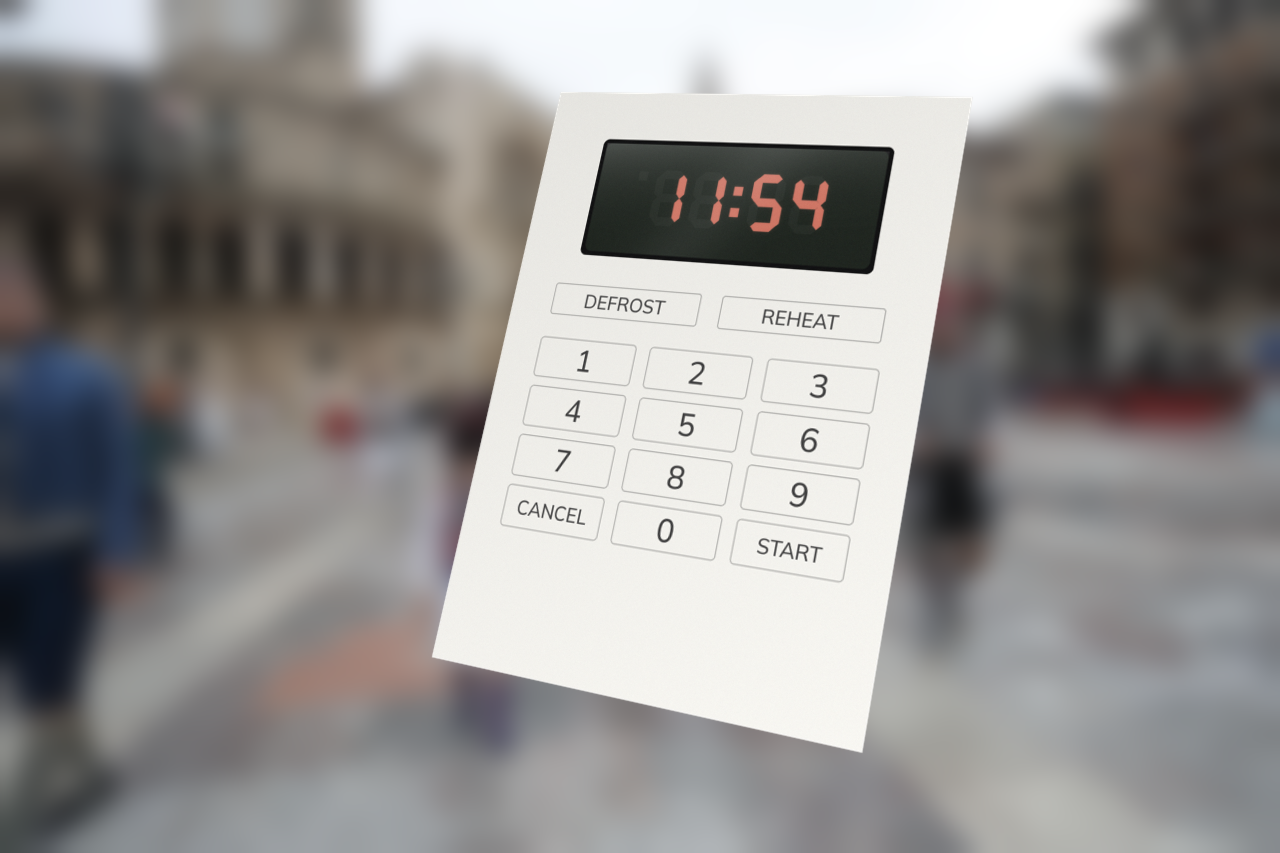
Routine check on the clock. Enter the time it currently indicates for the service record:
11:54
